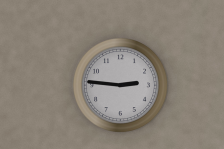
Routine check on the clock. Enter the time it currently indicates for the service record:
2:46
